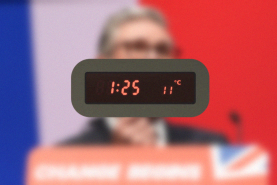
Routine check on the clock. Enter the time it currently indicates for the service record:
1:25
